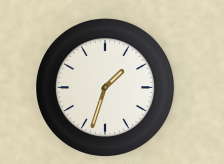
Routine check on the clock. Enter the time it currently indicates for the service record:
1:33
